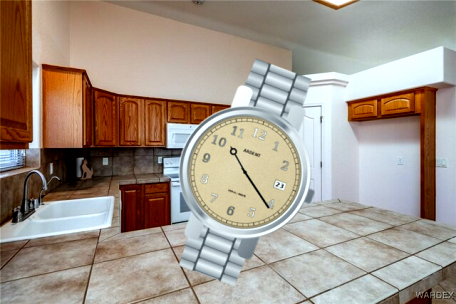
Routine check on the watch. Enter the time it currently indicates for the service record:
10:21
